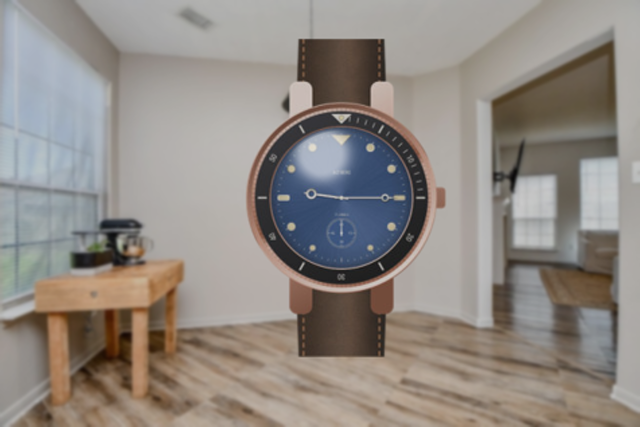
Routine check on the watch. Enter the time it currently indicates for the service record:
9:15
